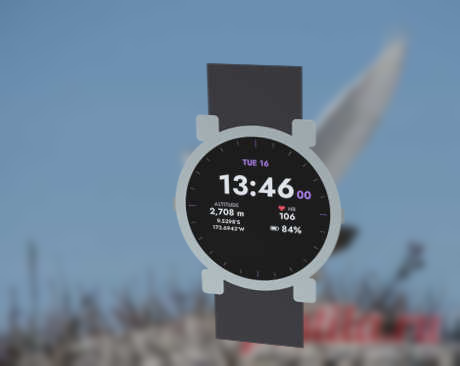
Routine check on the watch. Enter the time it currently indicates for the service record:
13:46:00
